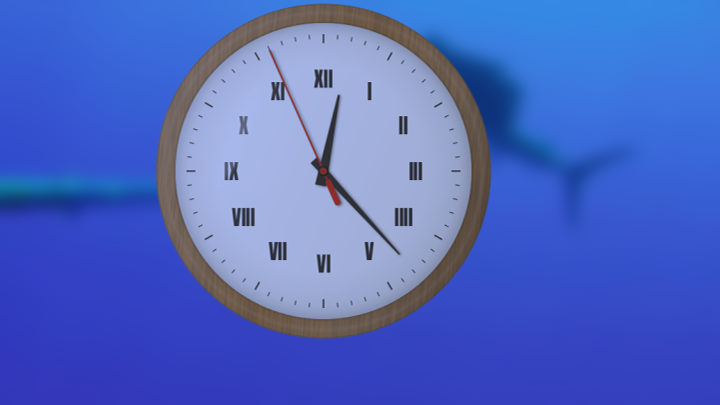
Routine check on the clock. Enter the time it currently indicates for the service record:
12:22:56
